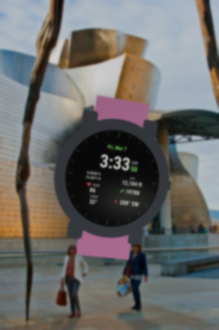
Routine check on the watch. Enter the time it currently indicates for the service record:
3:33
